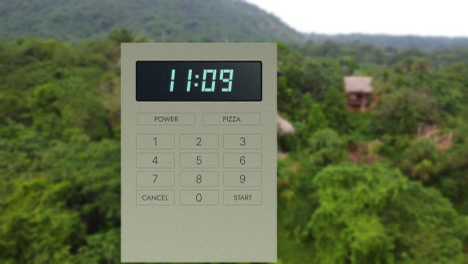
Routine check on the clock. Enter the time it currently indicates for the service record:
11:09
